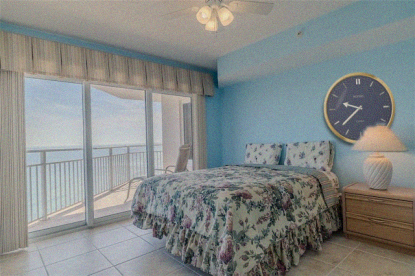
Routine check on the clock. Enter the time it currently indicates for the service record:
9:38
